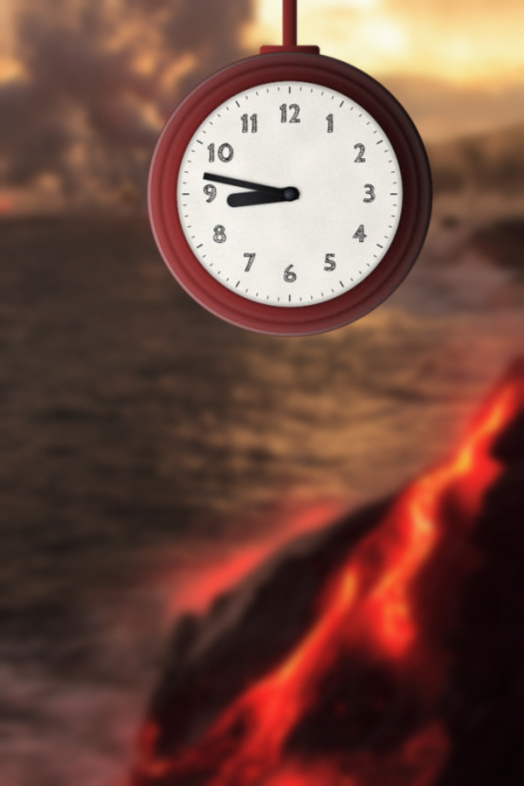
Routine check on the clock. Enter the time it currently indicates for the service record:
8:47
